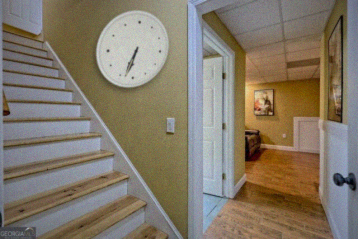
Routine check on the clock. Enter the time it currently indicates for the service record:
6:33
